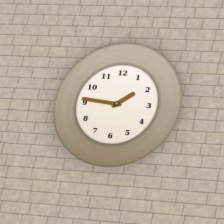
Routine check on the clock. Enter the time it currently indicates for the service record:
1:46
